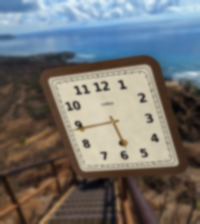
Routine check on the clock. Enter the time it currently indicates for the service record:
5:44
